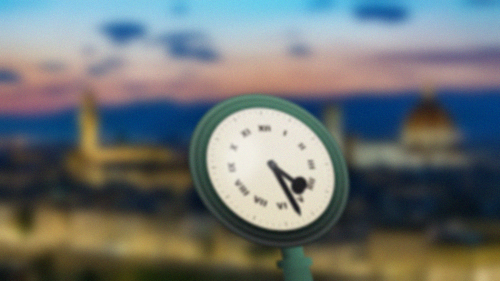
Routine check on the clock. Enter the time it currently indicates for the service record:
4:27
